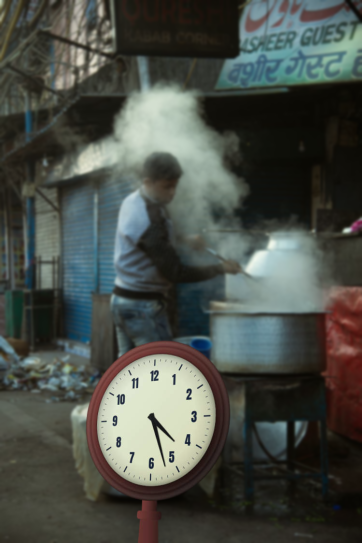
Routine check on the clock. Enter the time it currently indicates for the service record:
4:27
